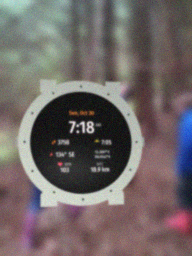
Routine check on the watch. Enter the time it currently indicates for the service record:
7:18
